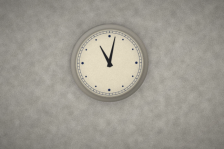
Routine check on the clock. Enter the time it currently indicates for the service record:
11:02
